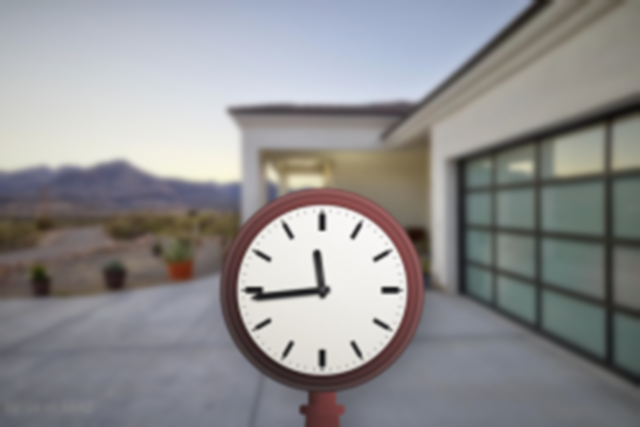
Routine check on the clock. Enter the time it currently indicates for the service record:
11:44
